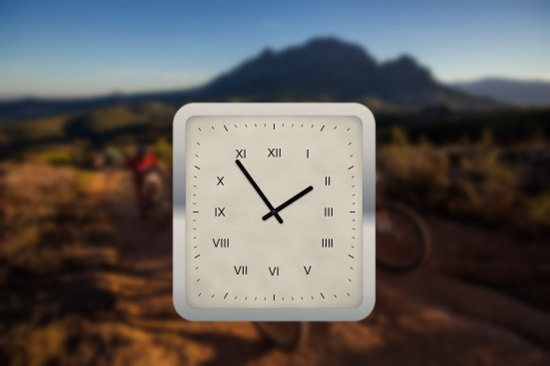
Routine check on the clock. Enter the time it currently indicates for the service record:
1:54
